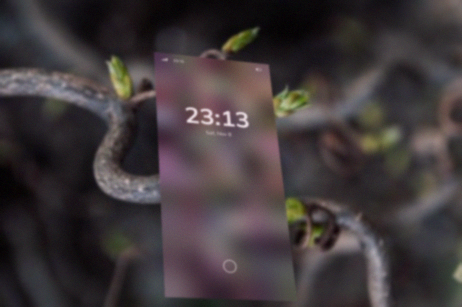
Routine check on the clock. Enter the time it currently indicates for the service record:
23:13
